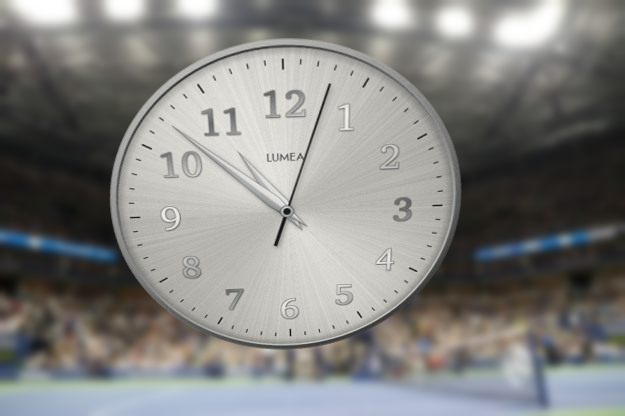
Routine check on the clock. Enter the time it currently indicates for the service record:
10:52:03
